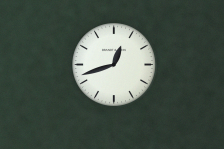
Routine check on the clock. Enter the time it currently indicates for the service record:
12:42
